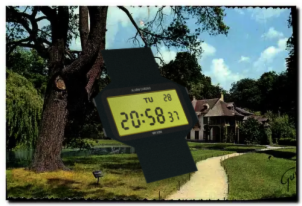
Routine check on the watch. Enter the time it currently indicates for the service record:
20:58:37
